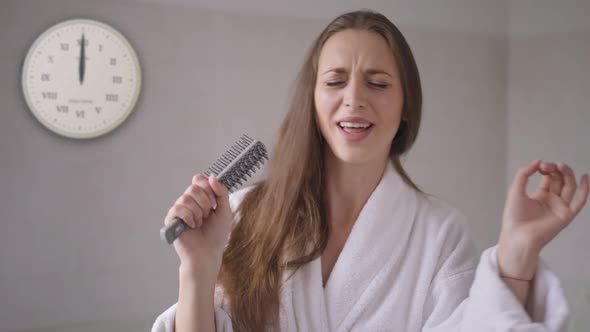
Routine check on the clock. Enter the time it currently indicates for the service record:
12:00
